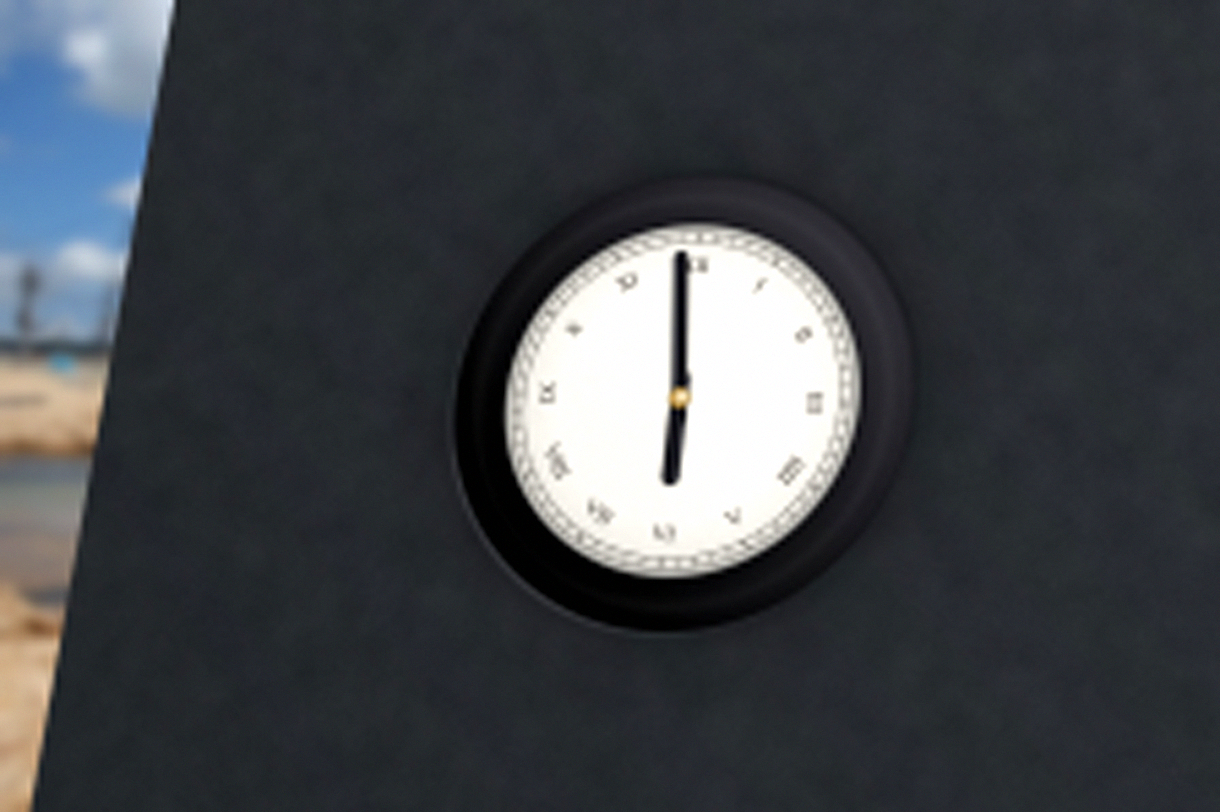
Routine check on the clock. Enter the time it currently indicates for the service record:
5:59
